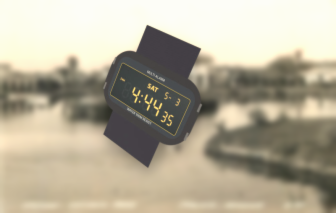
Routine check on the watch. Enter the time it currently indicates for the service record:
4:44:35
